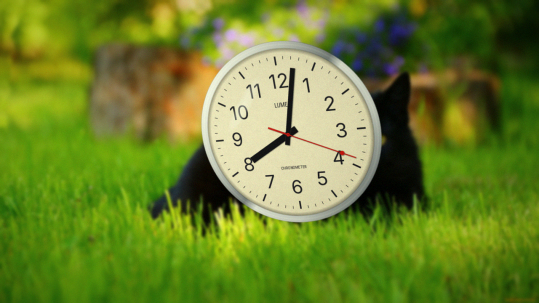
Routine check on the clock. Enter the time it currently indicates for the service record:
8:02:19
